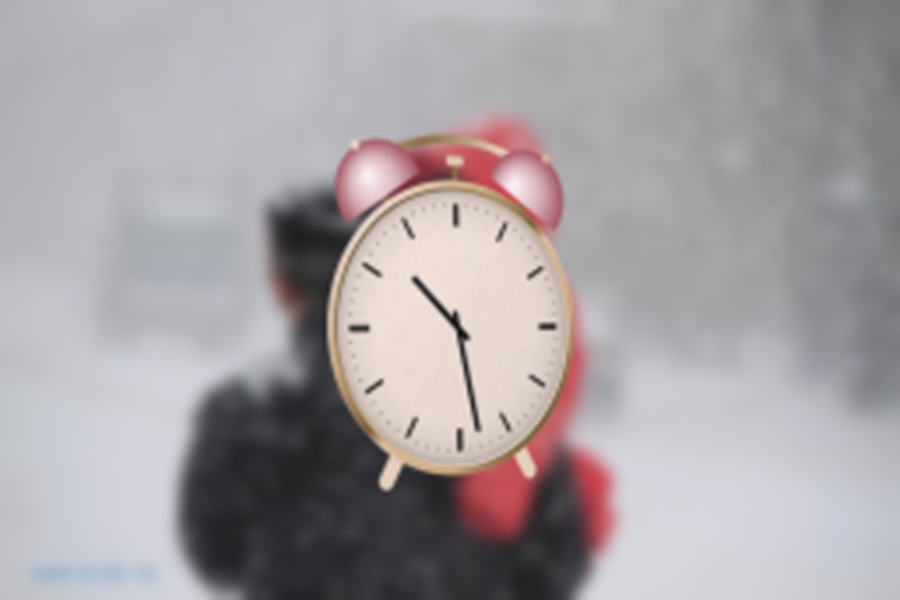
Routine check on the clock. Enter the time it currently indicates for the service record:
10:28
